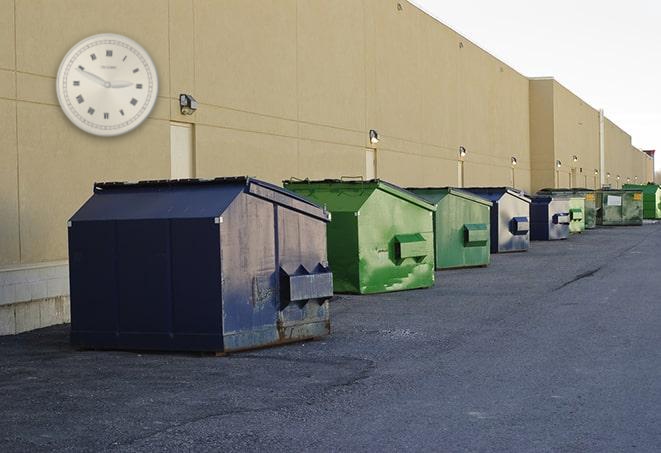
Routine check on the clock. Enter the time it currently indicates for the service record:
2:49
